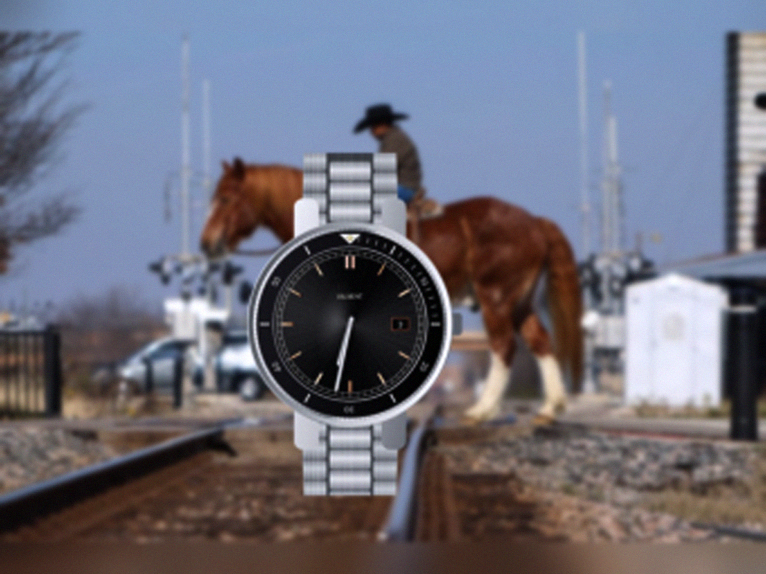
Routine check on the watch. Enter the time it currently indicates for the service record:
6:32
